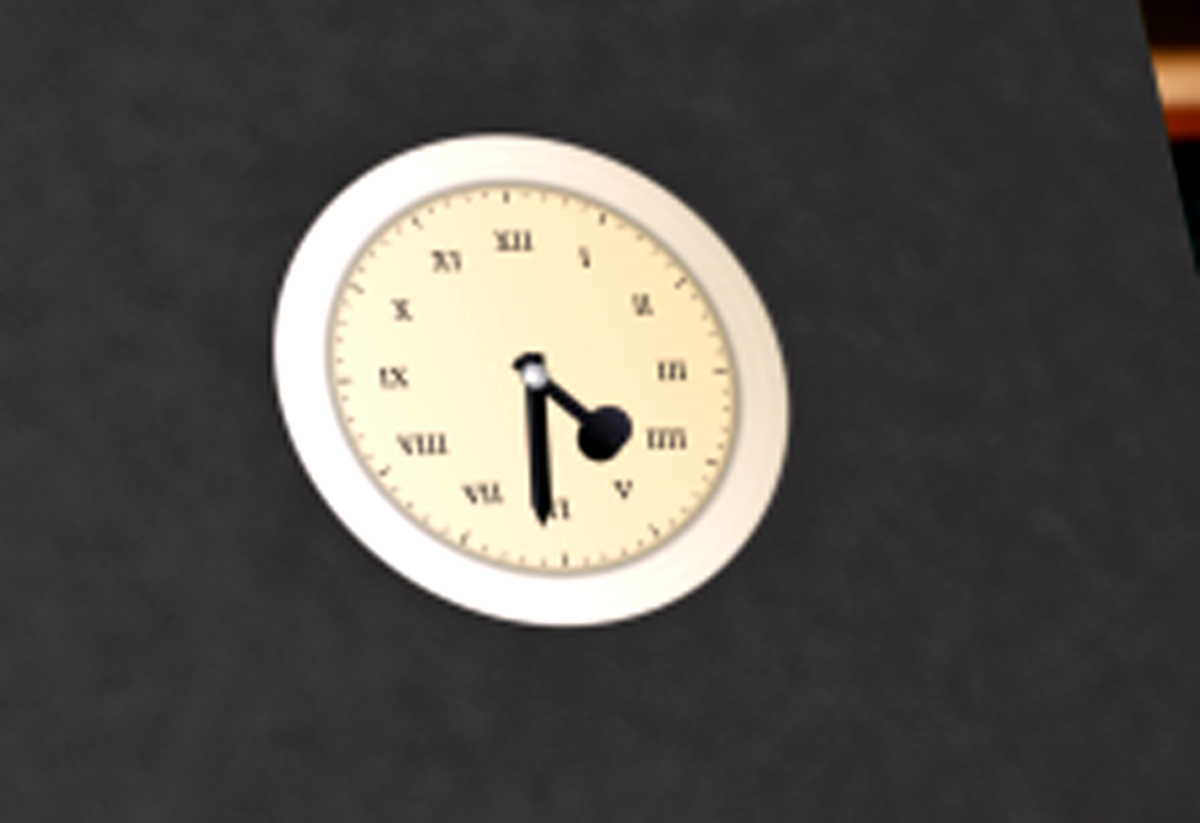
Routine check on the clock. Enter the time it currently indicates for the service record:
4:31
